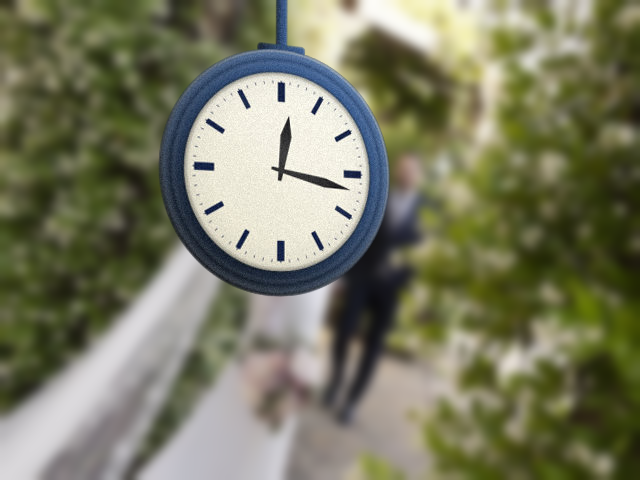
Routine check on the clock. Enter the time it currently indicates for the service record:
12:17
